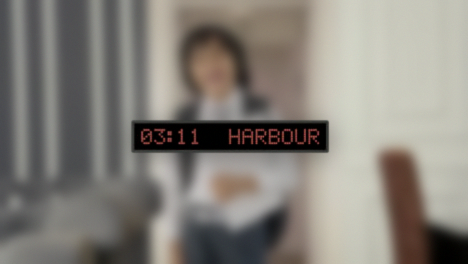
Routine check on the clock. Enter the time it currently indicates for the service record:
3:11
